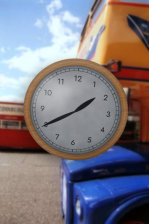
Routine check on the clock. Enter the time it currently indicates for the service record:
1:40
